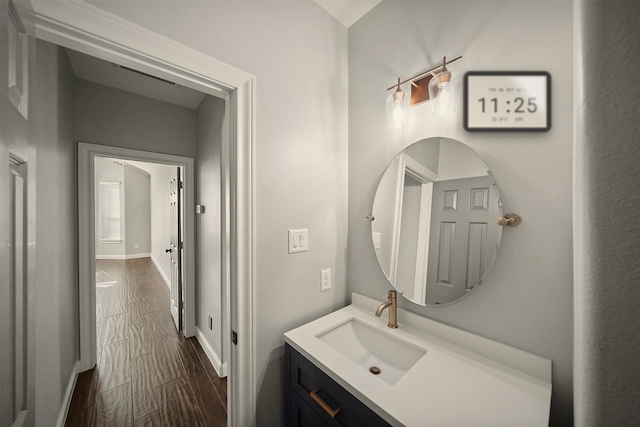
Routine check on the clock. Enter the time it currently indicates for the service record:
11:25
